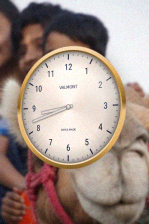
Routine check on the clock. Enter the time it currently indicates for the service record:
8:42
